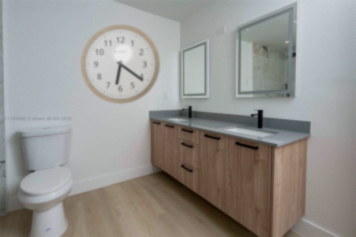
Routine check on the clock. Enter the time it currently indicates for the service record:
6:21
